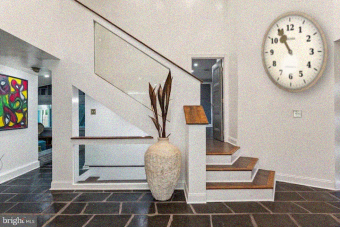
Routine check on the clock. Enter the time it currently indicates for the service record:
10:55
